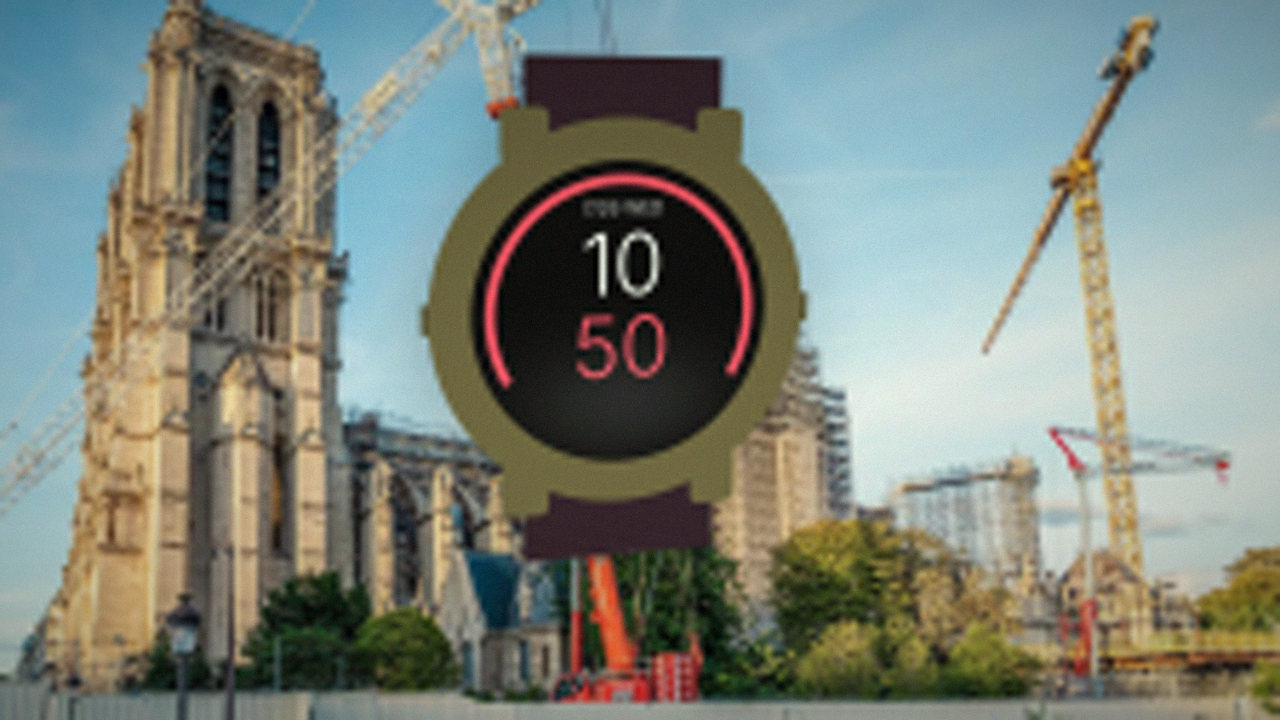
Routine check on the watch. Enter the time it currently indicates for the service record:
10:50
